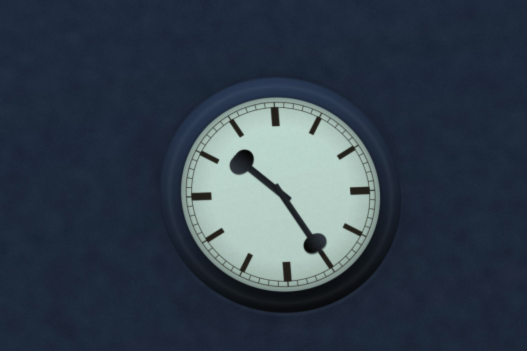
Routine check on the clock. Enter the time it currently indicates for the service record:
10:25
